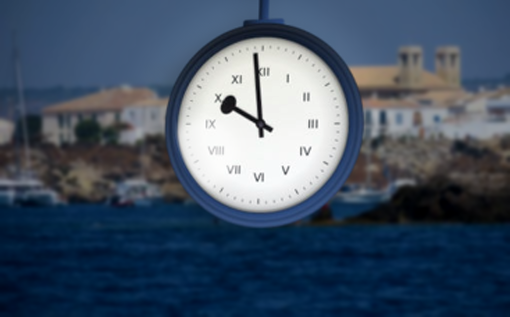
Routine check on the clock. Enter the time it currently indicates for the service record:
9:59
